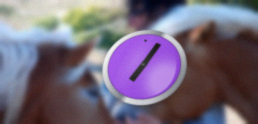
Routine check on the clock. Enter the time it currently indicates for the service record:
7:05
